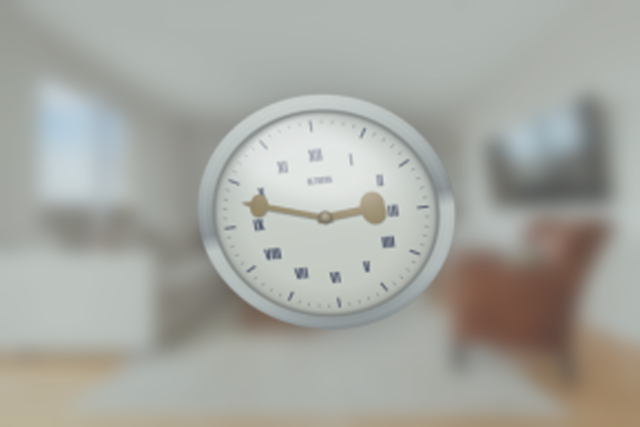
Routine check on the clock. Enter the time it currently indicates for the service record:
2:48
